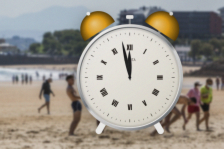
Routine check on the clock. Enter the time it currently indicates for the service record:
11:58
